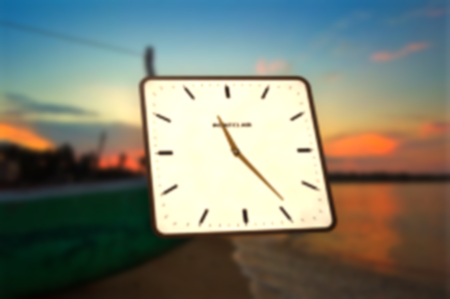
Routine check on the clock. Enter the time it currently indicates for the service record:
11:24
